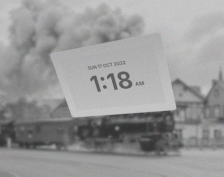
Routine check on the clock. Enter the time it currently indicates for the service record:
1:18
